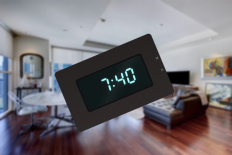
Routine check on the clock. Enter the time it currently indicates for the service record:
7:40
